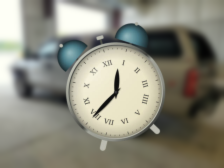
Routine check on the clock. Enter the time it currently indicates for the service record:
12:40
